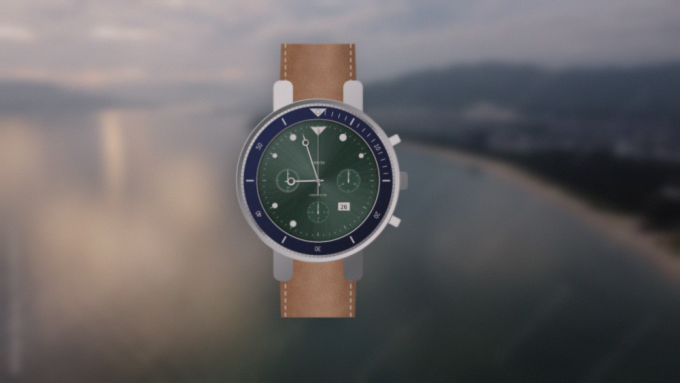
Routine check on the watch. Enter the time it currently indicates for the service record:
8:57
